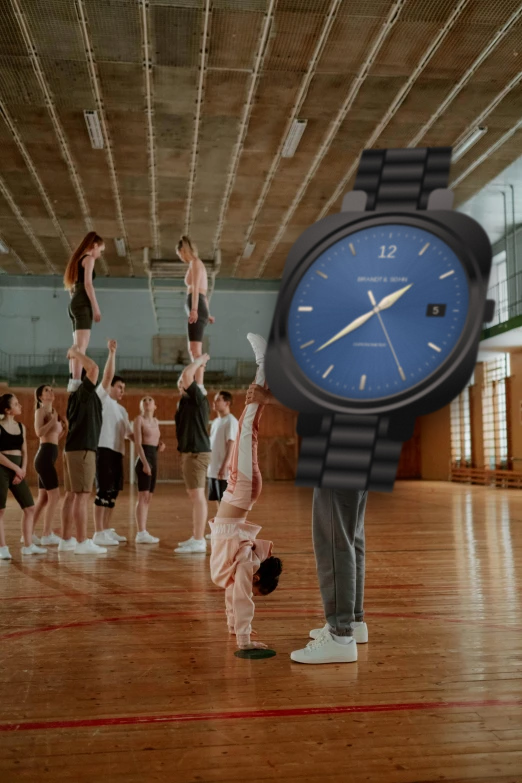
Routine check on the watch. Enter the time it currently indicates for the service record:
1:38:25
